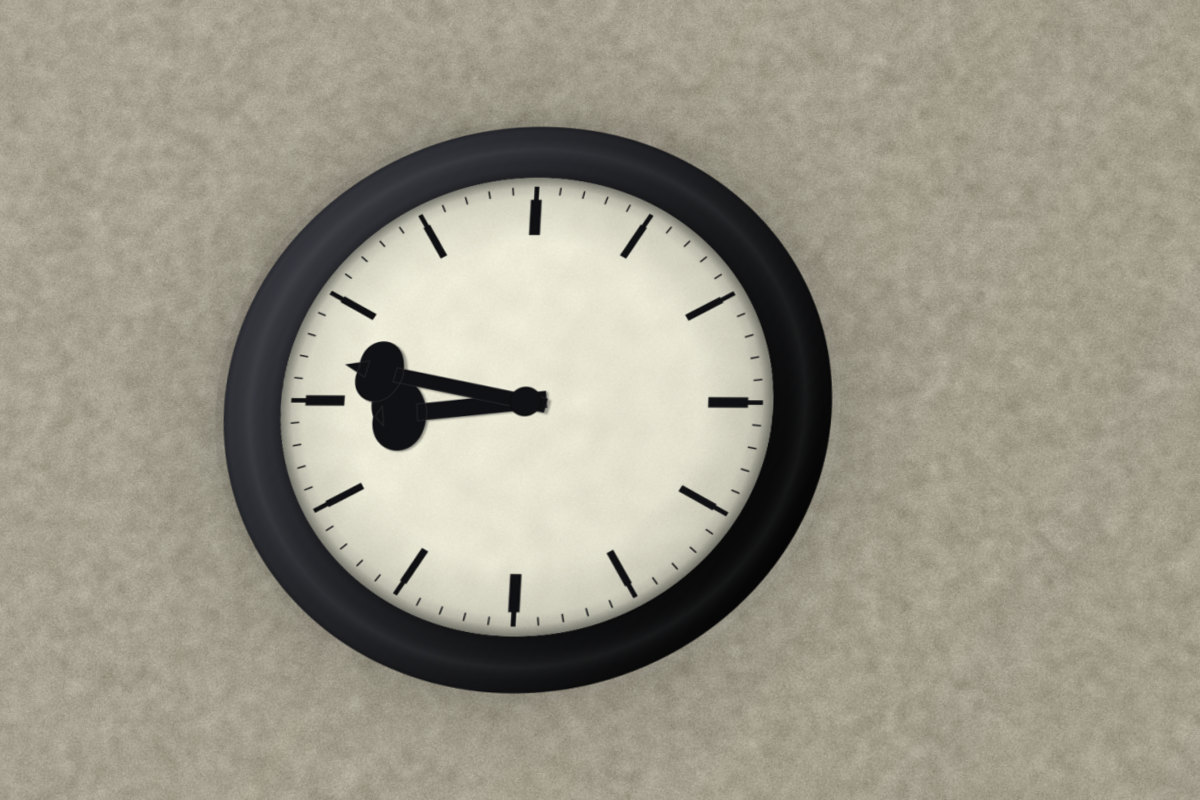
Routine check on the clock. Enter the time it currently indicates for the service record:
8:47
